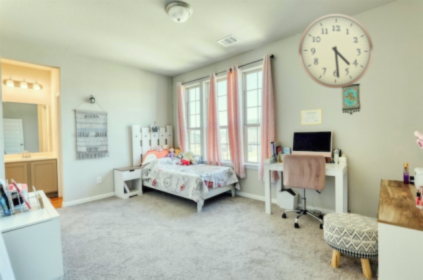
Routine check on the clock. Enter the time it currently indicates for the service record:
4:29
